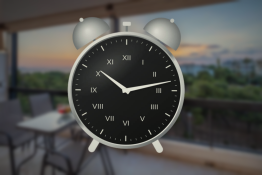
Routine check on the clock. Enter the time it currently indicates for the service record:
10:13
